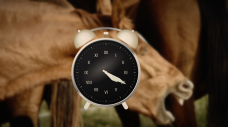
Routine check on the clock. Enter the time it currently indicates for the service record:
4:20
